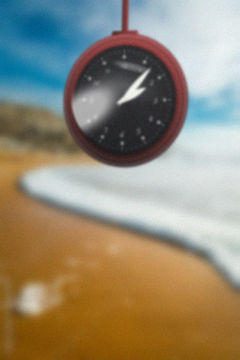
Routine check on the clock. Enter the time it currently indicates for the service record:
2:07
